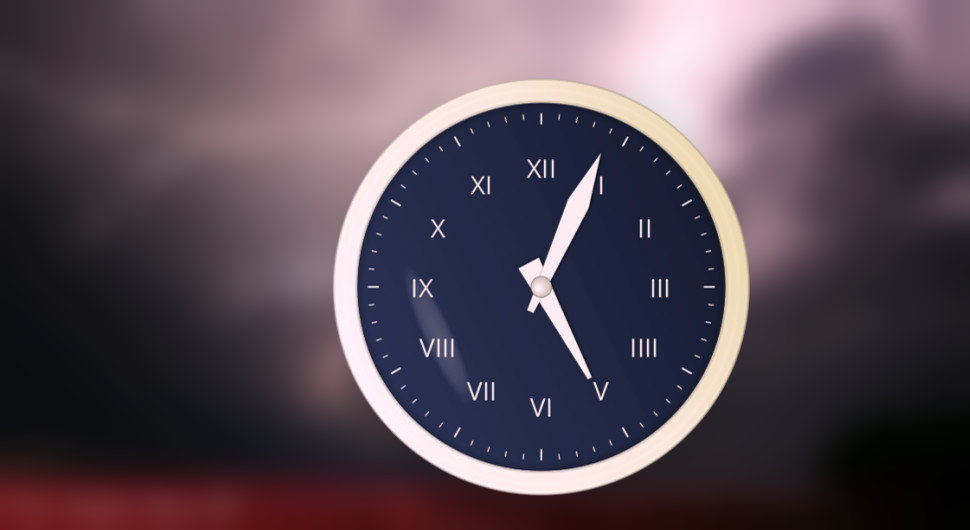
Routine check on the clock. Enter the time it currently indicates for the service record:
5:04
